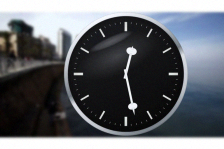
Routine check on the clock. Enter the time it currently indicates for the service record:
12:28
